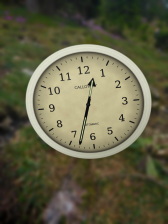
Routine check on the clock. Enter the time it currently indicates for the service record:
12:33
